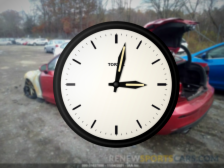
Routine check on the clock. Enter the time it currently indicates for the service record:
3:02
